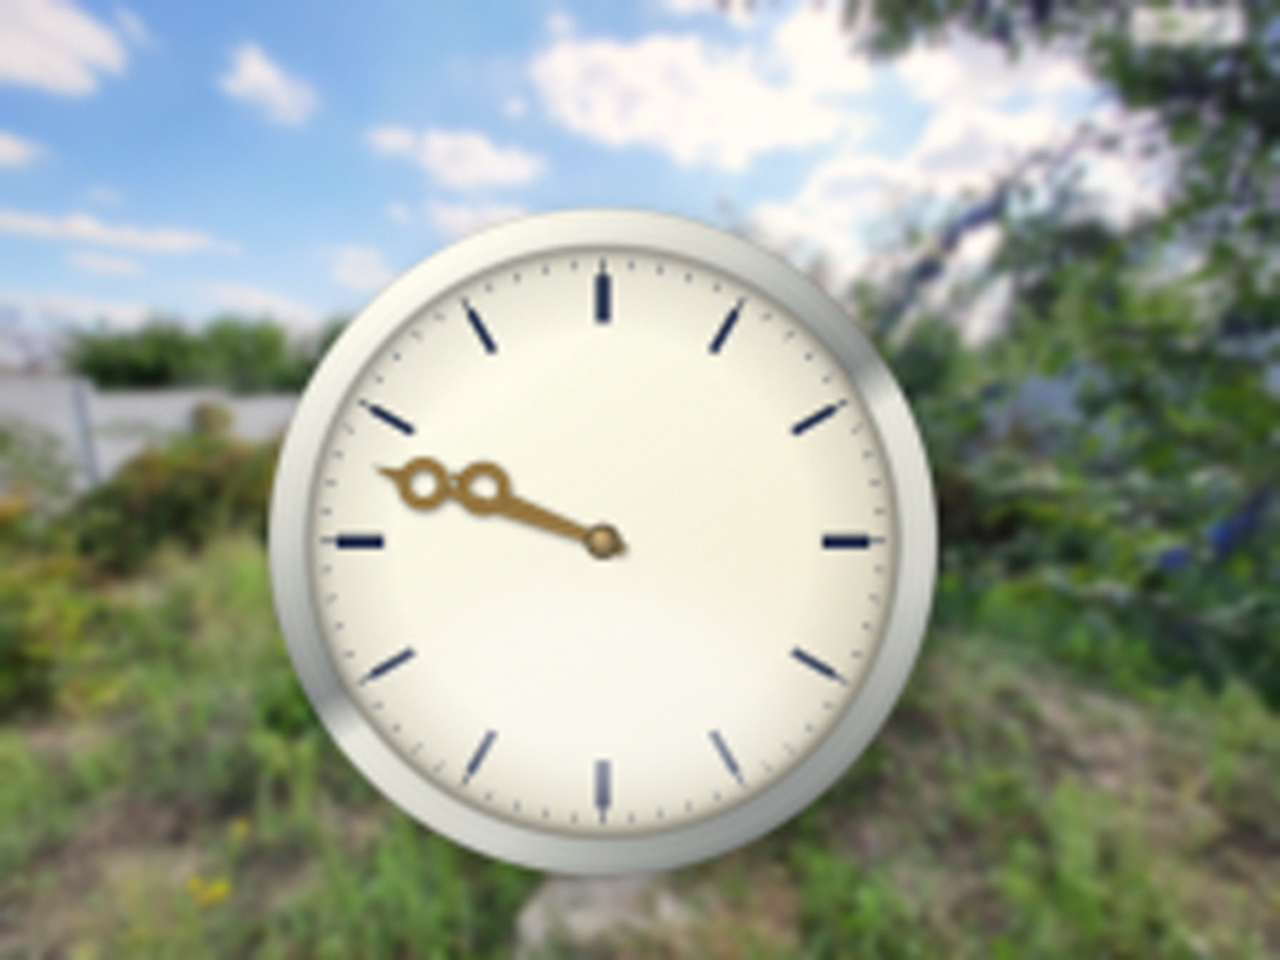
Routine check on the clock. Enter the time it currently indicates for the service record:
9:48
